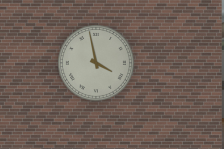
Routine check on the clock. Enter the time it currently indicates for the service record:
3:58
